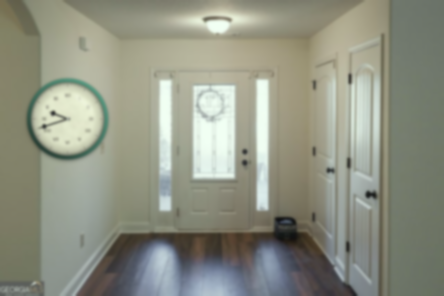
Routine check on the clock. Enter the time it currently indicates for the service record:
9:42
